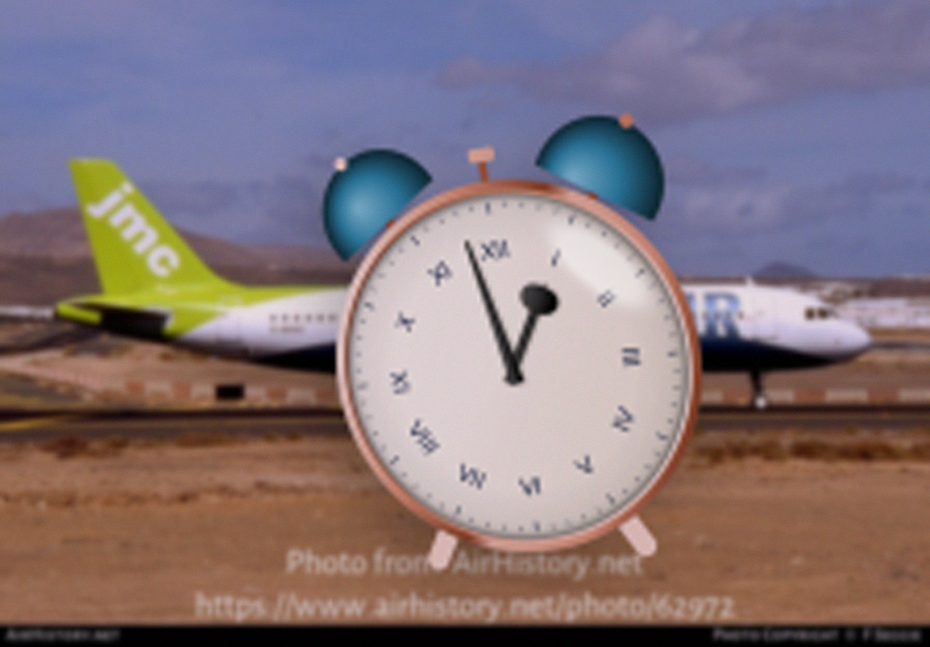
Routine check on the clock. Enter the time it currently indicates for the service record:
12:58
